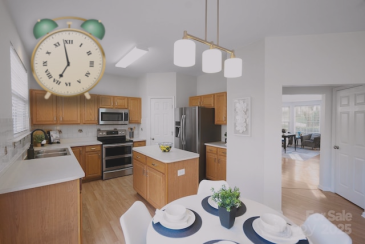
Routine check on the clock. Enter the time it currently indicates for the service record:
6:58
